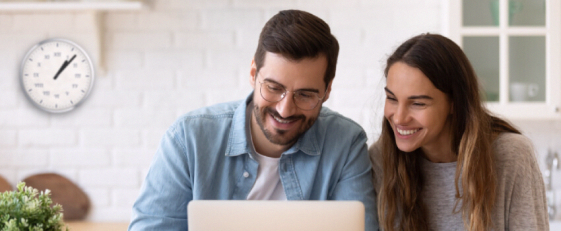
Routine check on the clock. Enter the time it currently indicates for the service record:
1:07
